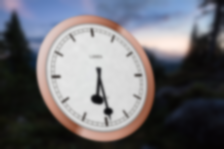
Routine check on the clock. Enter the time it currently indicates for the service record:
6:29
